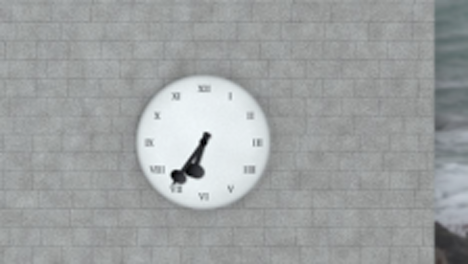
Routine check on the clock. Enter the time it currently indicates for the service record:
6:36
